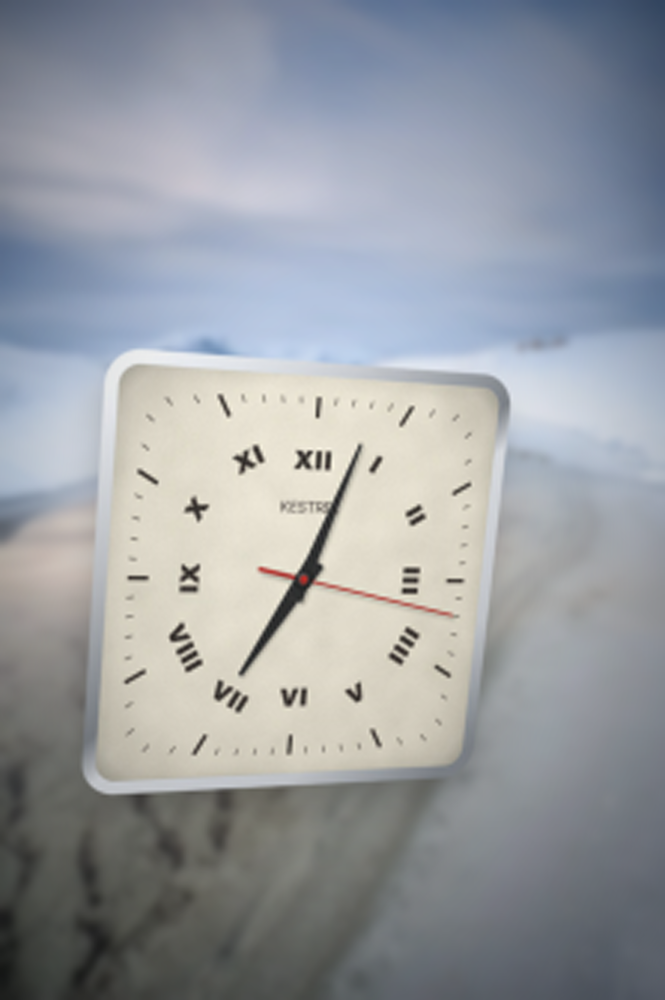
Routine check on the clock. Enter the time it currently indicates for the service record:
7:03:17
